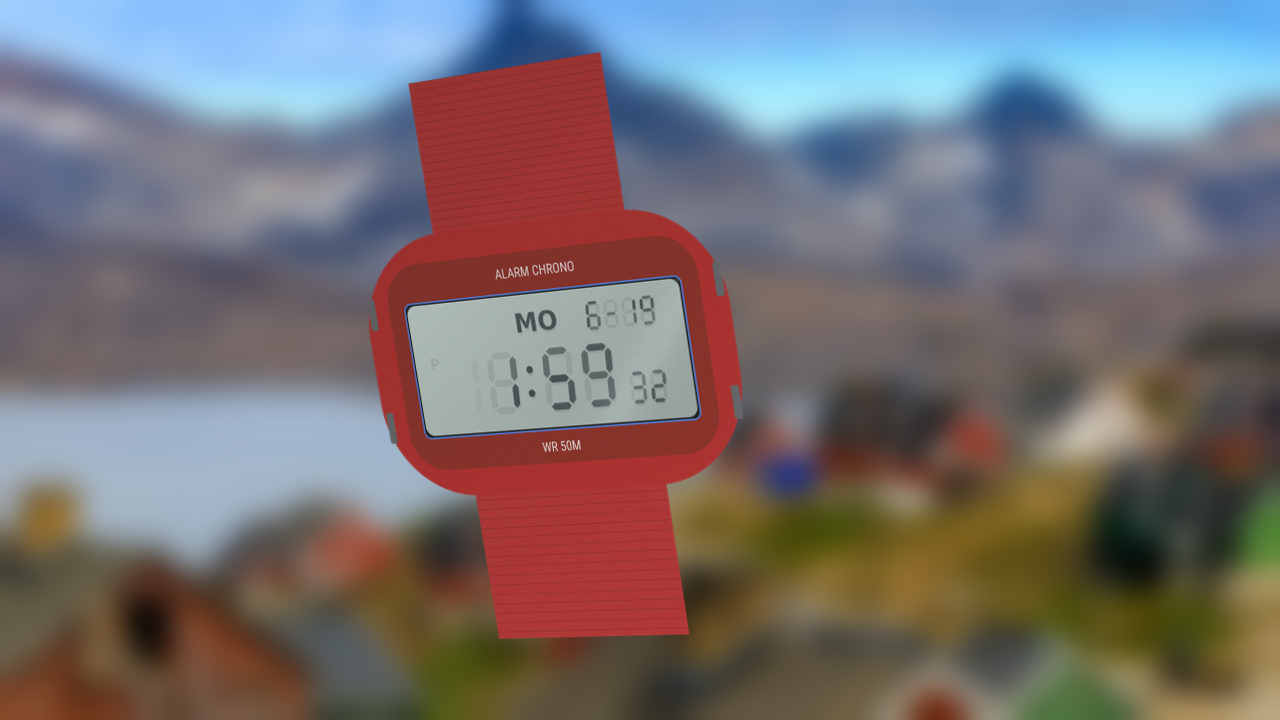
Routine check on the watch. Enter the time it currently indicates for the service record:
1:59:32
